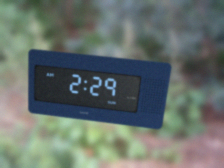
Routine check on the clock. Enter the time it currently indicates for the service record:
2:29
